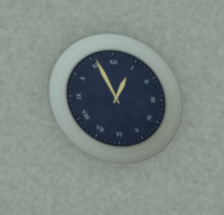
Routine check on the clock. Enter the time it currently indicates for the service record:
12:56
